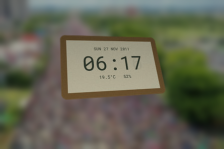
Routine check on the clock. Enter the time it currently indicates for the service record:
6:17
